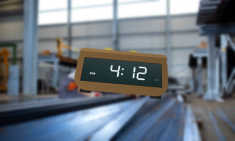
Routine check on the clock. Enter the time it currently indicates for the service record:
4:12
